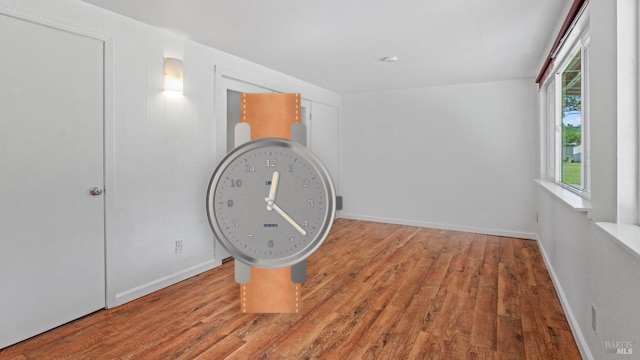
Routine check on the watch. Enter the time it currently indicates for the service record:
12:22
